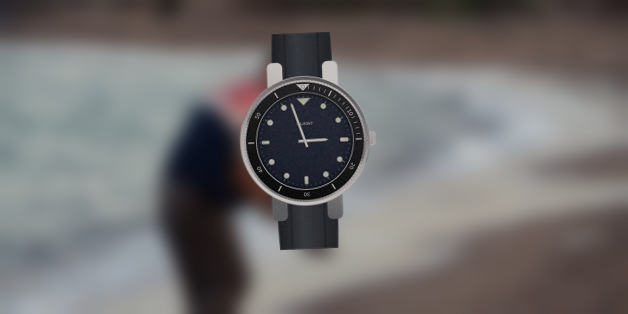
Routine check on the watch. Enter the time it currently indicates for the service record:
2:57
